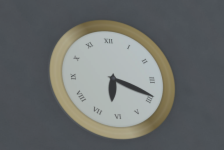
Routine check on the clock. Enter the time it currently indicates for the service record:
6:19
